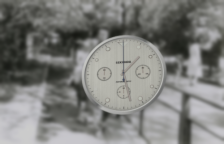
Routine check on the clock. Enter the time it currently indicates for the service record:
1:28
